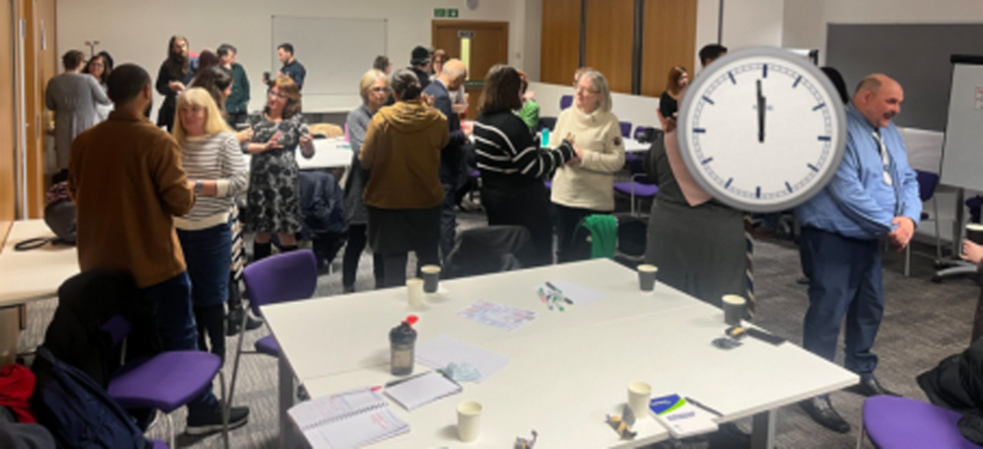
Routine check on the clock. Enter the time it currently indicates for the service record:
11:59
